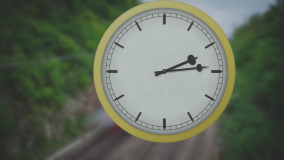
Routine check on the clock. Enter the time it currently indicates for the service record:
2:14
